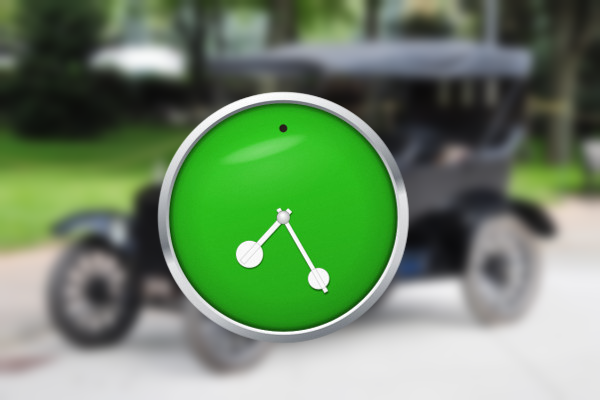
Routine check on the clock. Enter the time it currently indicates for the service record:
7:25
